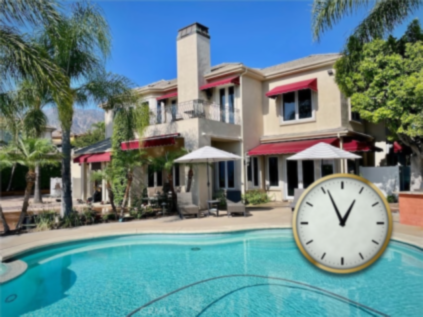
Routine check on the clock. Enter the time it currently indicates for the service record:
12:56
